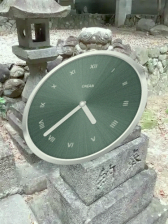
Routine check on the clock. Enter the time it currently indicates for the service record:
4:37
